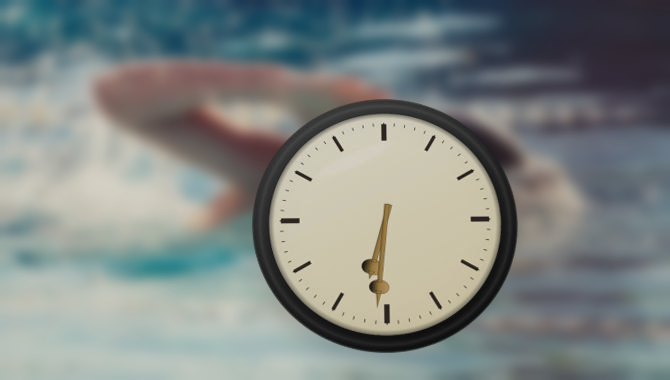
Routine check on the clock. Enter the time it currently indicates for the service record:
6:31
